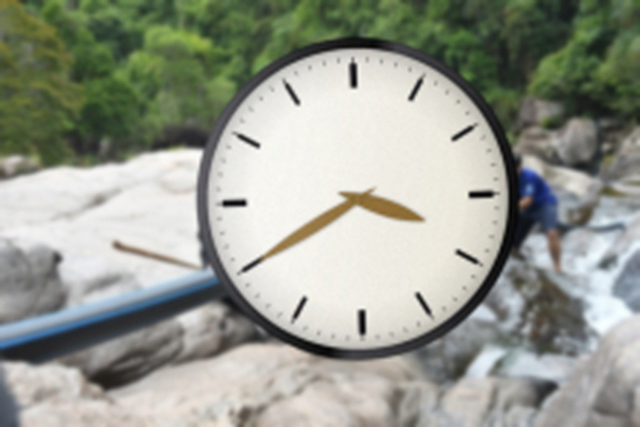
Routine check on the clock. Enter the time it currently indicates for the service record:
3:40
